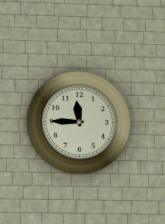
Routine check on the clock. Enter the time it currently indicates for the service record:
11:45
